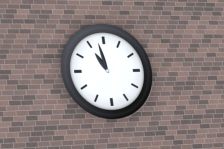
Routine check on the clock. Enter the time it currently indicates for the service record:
10:58
